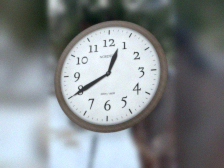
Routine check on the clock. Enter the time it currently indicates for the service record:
12:40
